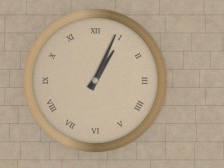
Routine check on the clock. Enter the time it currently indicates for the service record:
1:04
